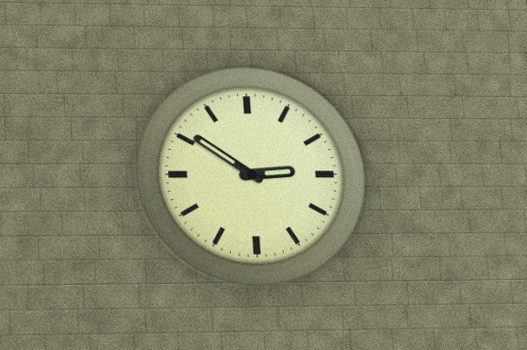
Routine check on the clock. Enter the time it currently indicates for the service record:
2:51
